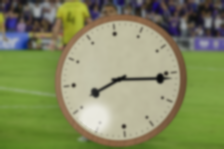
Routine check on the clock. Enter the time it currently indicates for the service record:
8:16
